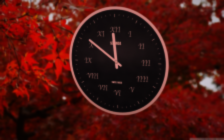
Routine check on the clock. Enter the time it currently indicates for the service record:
11:51
